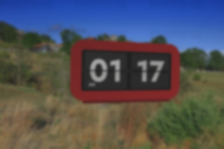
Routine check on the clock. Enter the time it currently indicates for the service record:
1:17
